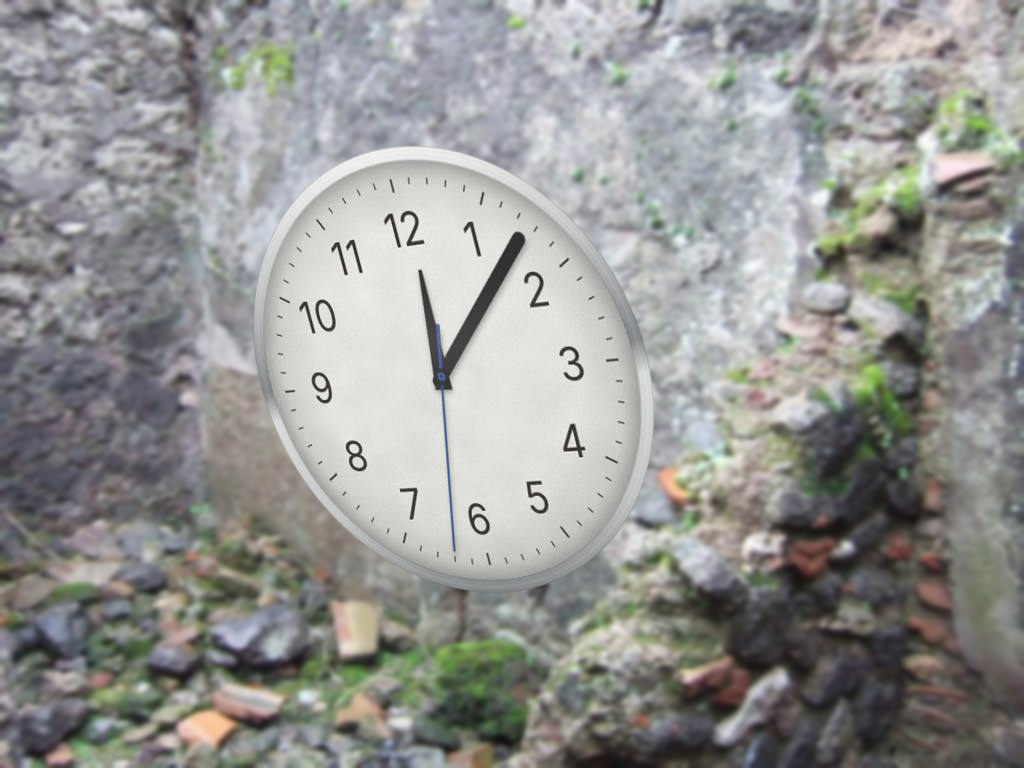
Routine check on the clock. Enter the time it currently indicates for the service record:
12:07:32
